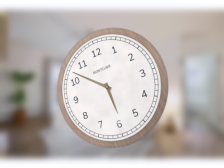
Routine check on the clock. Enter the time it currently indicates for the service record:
5:52
